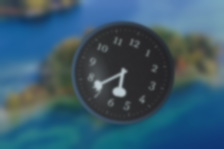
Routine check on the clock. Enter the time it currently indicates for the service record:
5:37
